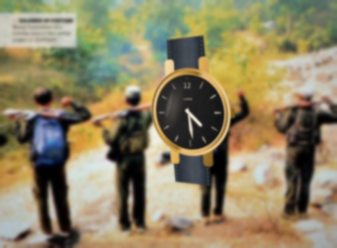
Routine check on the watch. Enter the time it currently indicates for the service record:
4:29
